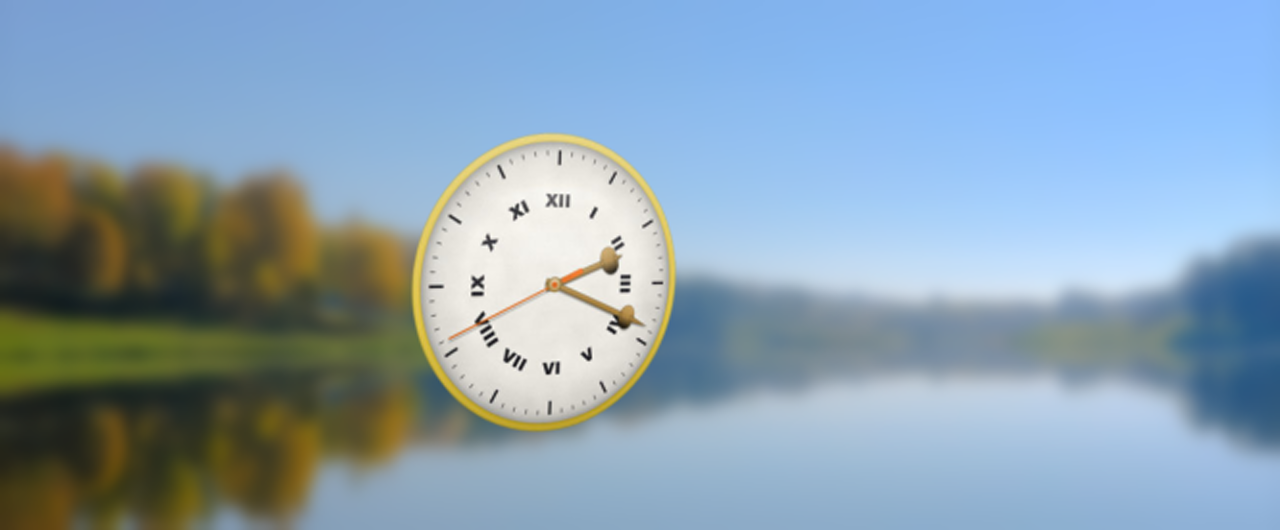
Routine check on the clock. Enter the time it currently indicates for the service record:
2:18:41
